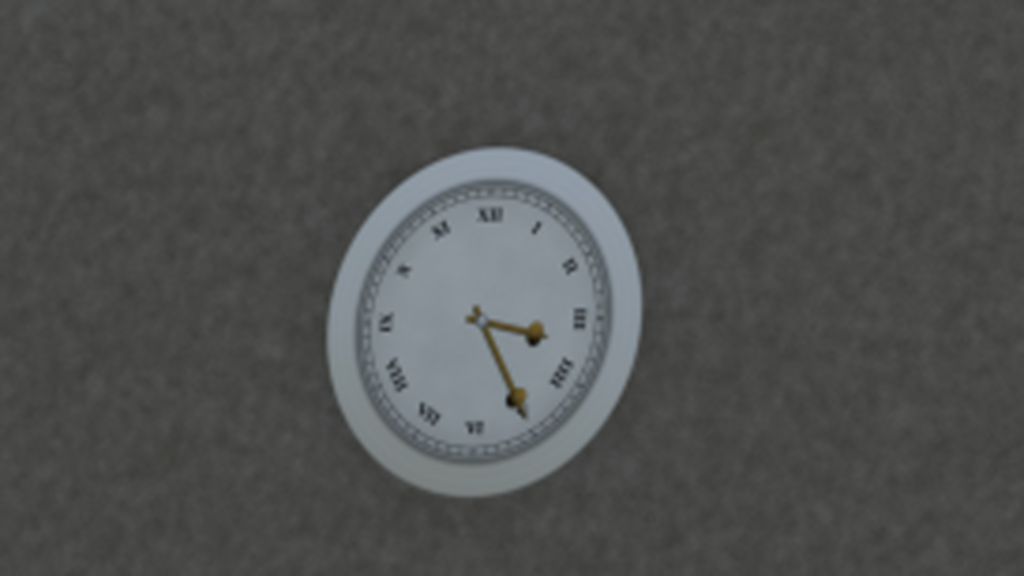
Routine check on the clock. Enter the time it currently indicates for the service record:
3:25
